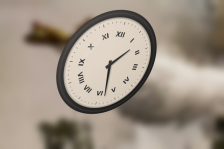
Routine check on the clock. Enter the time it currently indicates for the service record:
1:28
